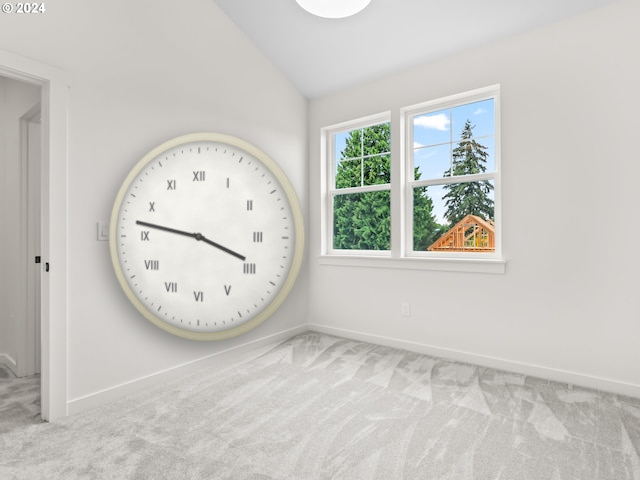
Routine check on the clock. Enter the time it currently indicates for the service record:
3:47
